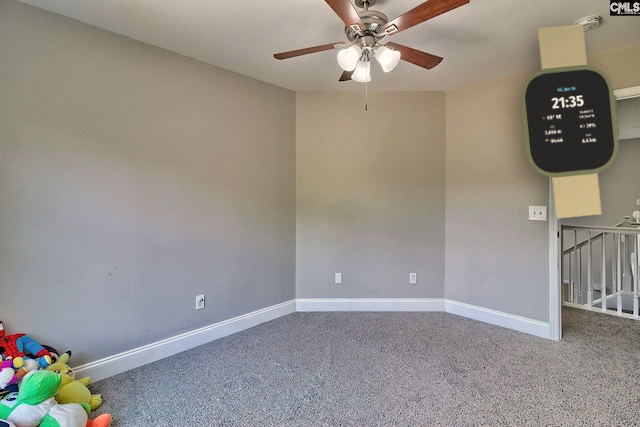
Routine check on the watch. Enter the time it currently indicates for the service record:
21:35
